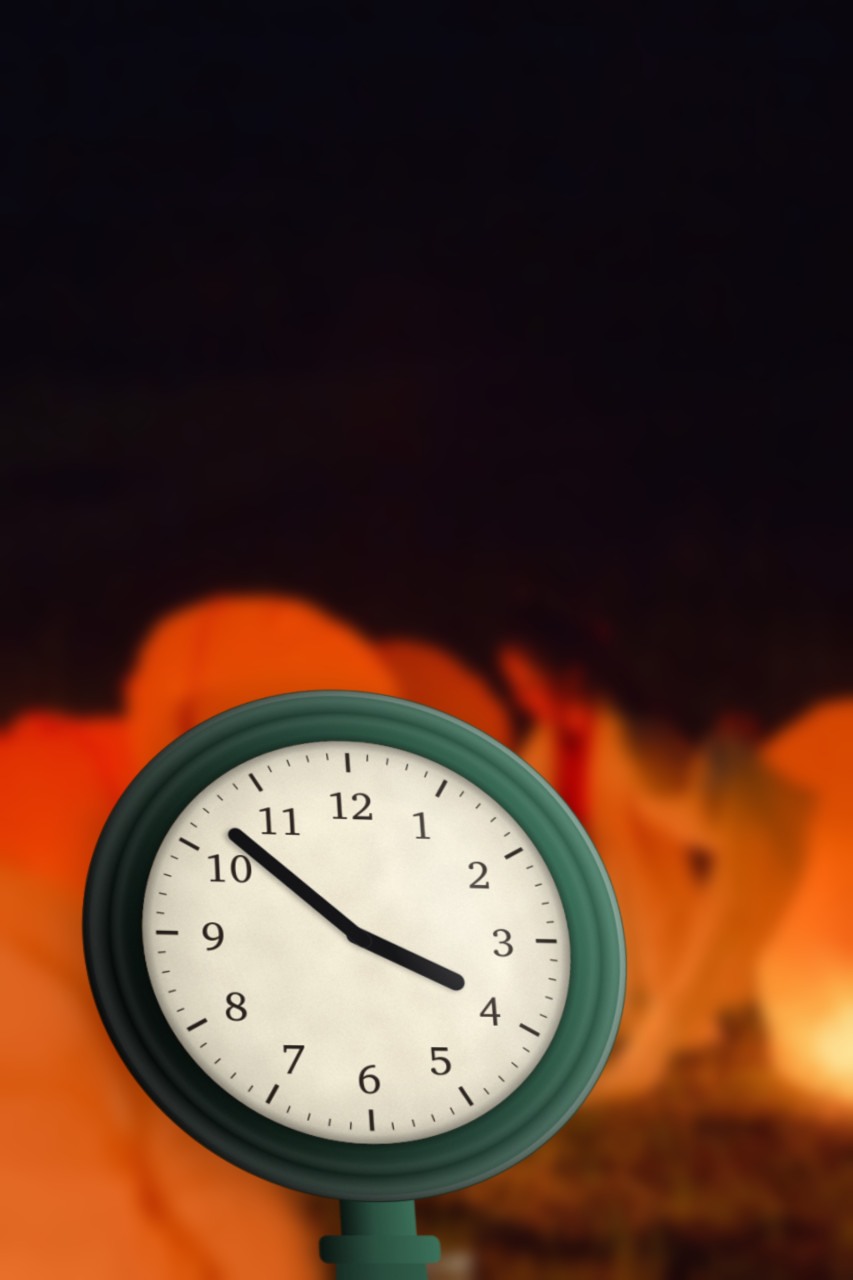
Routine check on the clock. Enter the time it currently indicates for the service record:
3:52
